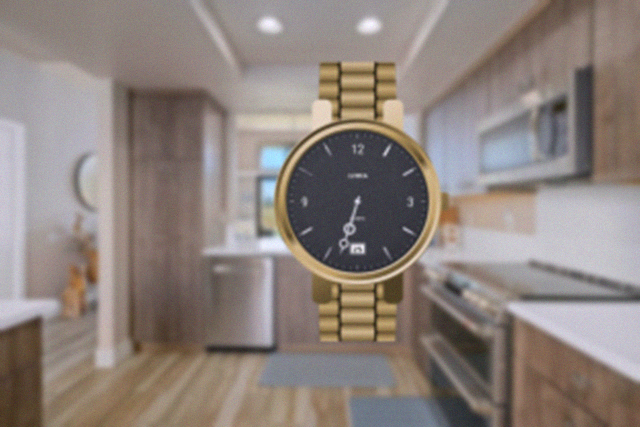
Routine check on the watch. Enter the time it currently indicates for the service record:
6:33
